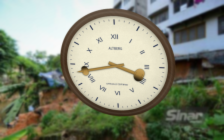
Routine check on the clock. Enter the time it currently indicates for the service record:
3:43
